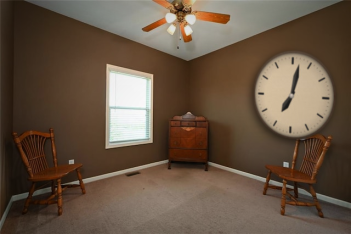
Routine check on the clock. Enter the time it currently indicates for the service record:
7:02
